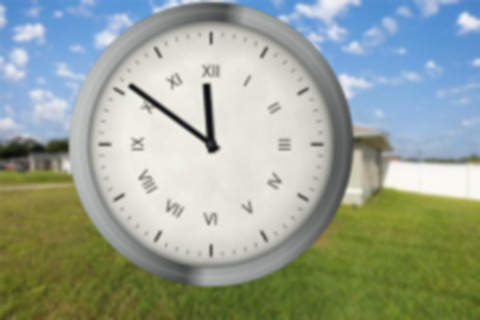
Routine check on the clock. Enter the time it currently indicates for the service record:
11:51
